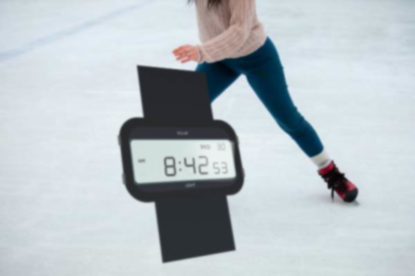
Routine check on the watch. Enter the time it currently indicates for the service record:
8:42:53
